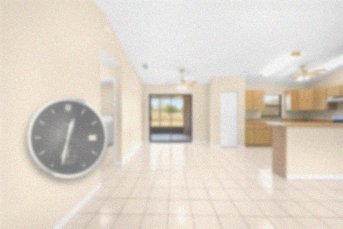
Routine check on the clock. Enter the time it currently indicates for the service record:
12:32
